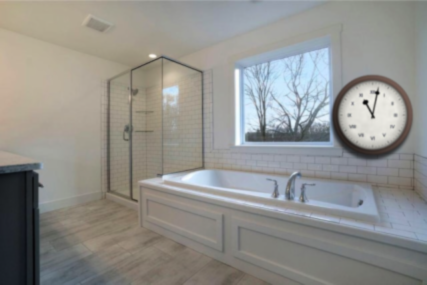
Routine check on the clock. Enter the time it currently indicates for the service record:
11:02
